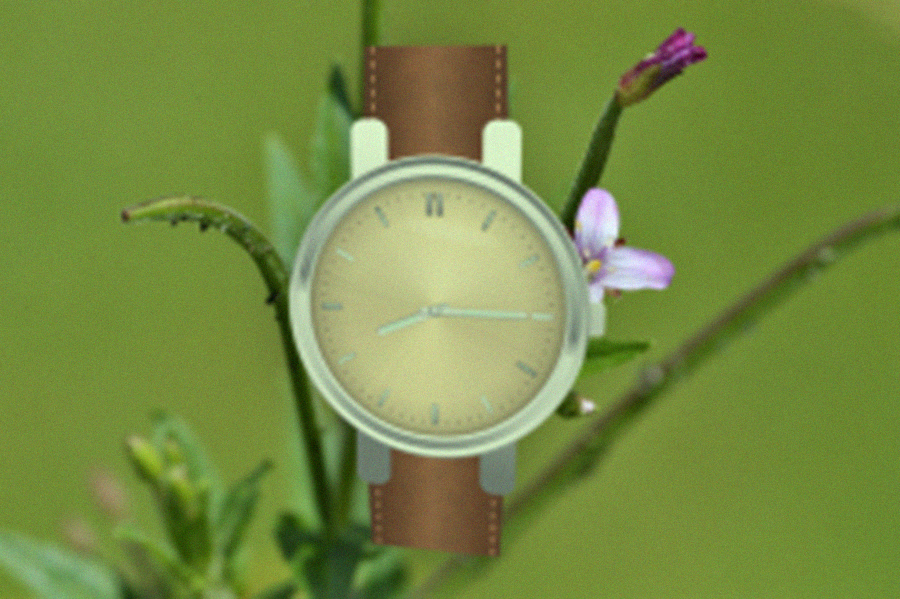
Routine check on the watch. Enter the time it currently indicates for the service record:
8:15
